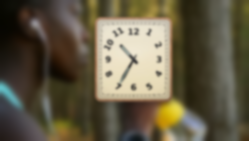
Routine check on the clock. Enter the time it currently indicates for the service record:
10:35
